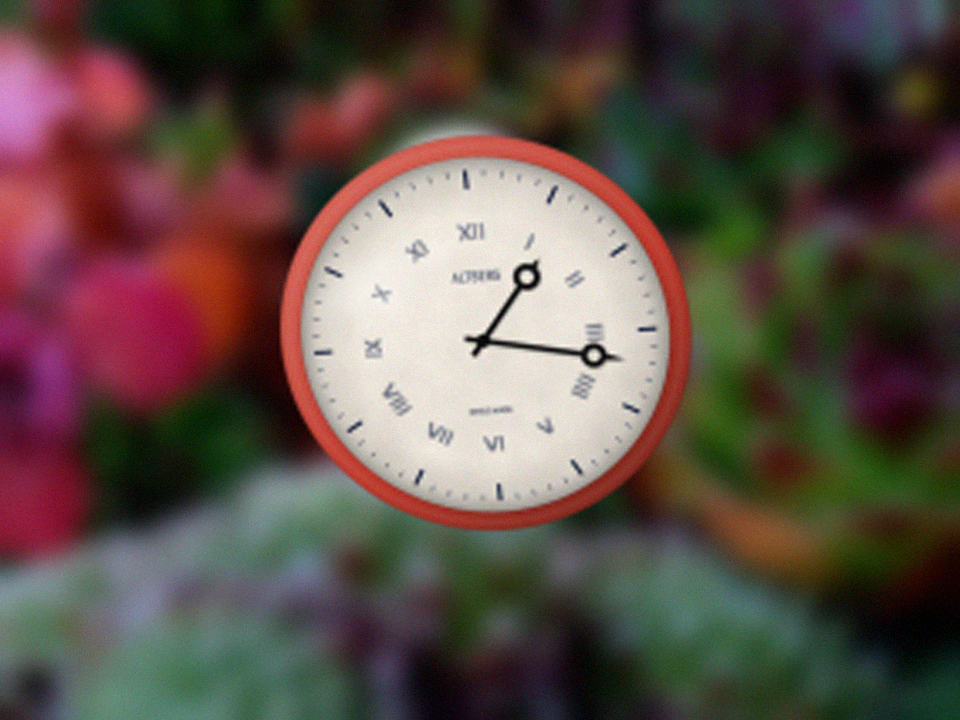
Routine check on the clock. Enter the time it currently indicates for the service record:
1:17
